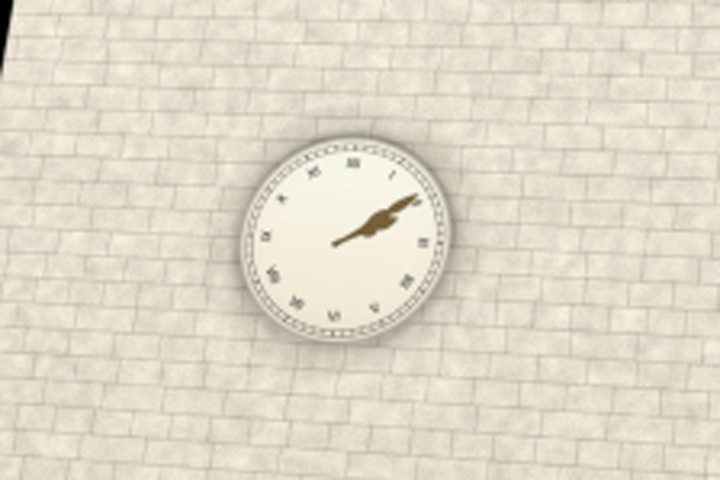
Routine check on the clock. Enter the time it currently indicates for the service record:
2:09
